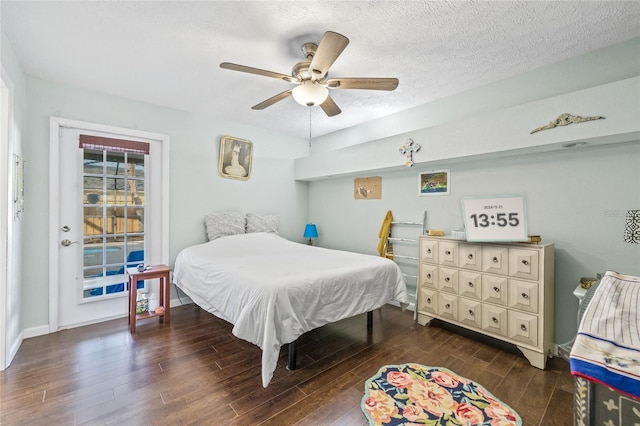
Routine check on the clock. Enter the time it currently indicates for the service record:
13:55
